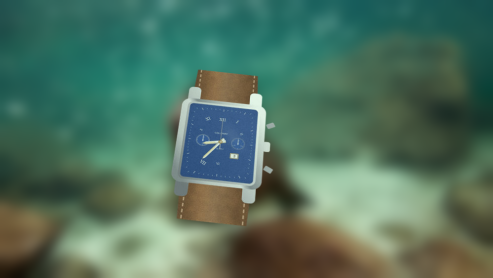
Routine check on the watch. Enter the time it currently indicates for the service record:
8:36
